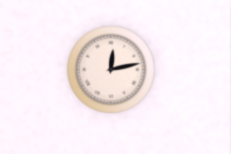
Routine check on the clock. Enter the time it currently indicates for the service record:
12:13
